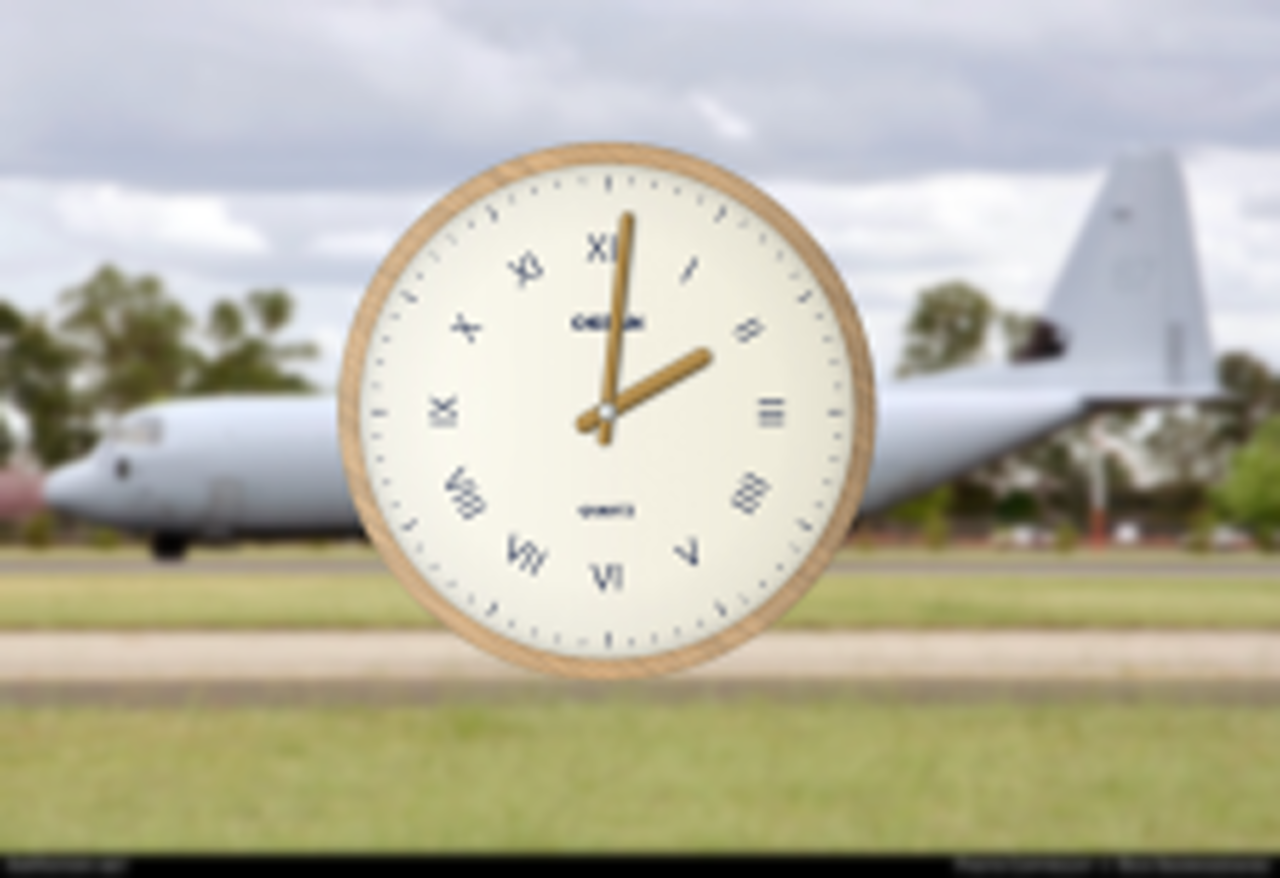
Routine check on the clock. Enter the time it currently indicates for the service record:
2:01
